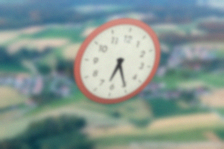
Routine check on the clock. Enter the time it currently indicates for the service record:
6:25
